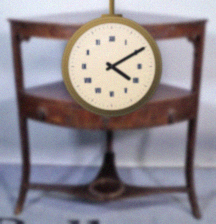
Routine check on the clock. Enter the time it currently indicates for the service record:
4:10
